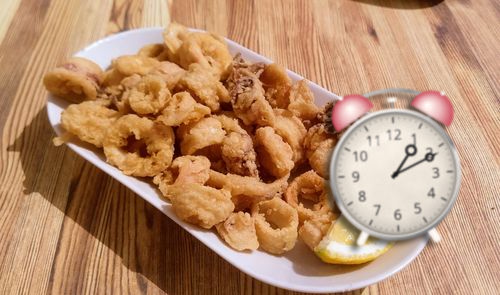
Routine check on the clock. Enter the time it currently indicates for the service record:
1:11
